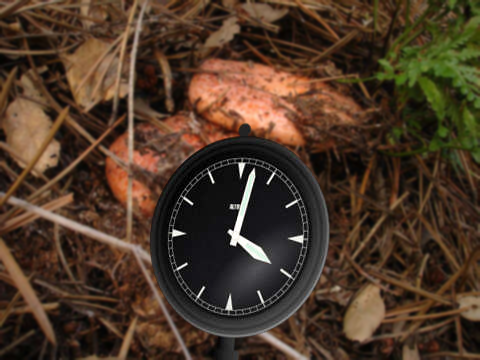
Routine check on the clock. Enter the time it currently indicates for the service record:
4:02
